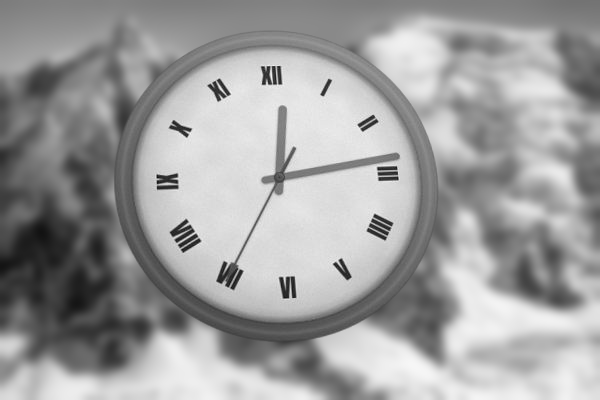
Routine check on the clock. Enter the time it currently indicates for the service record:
12:13:35
